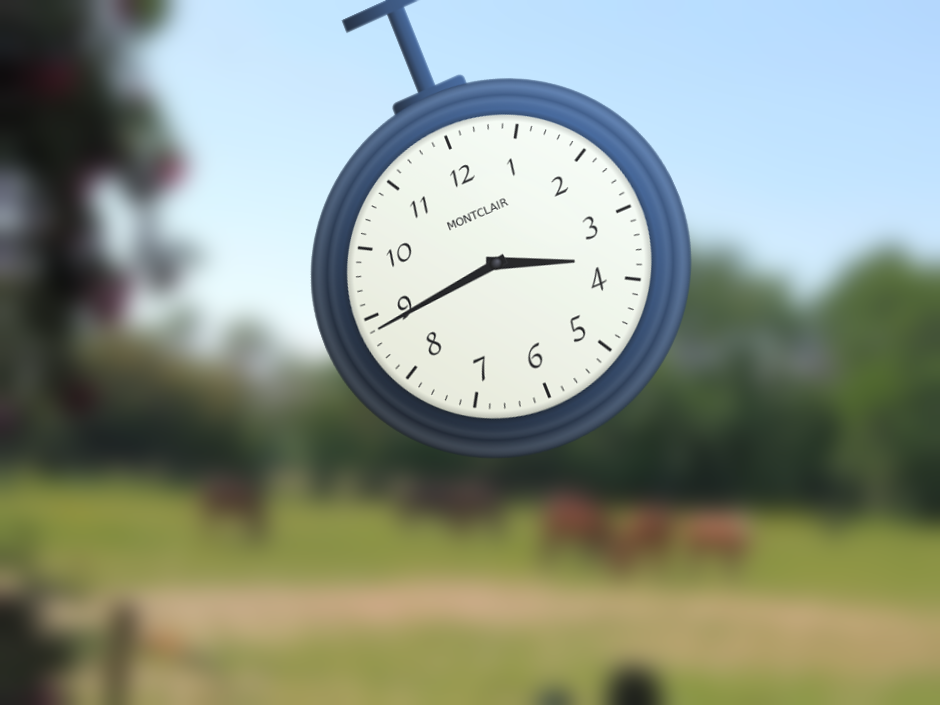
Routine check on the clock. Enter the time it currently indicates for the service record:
3:44
